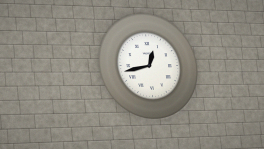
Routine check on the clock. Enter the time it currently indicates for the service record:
12:43
